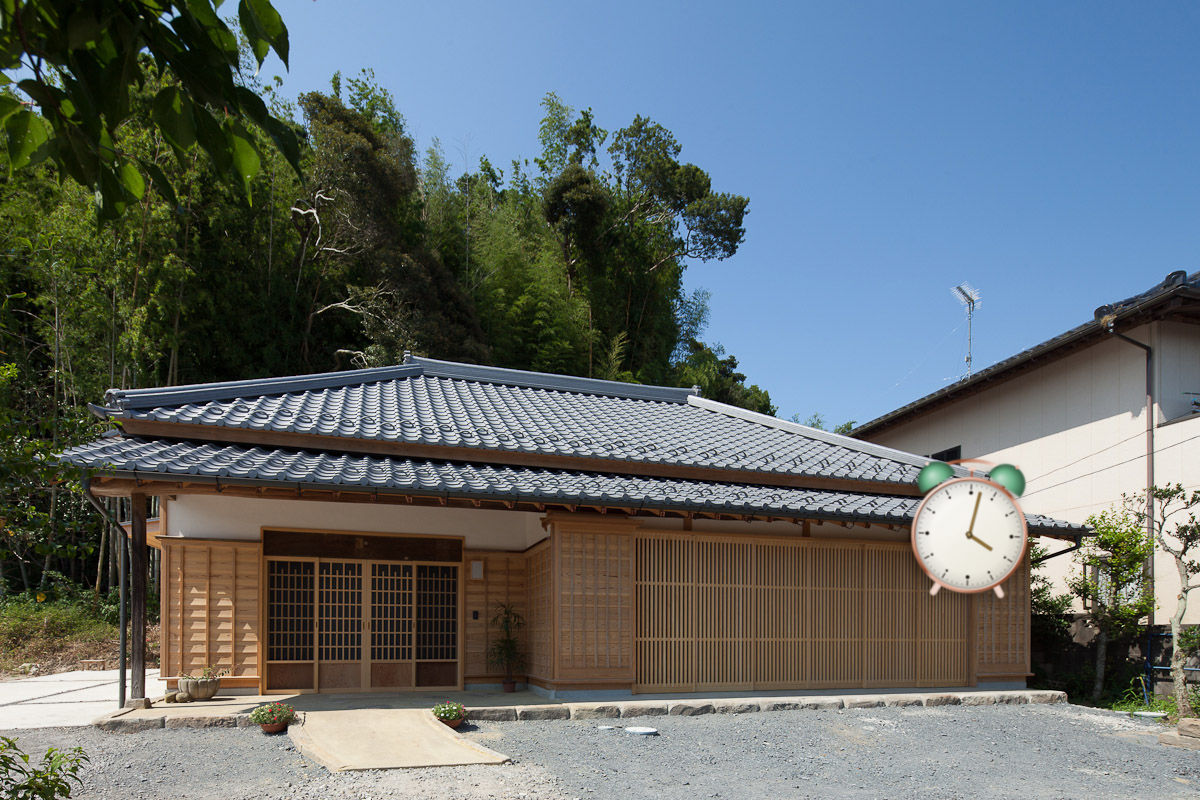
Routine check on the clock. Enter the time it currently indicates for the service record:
4:02
